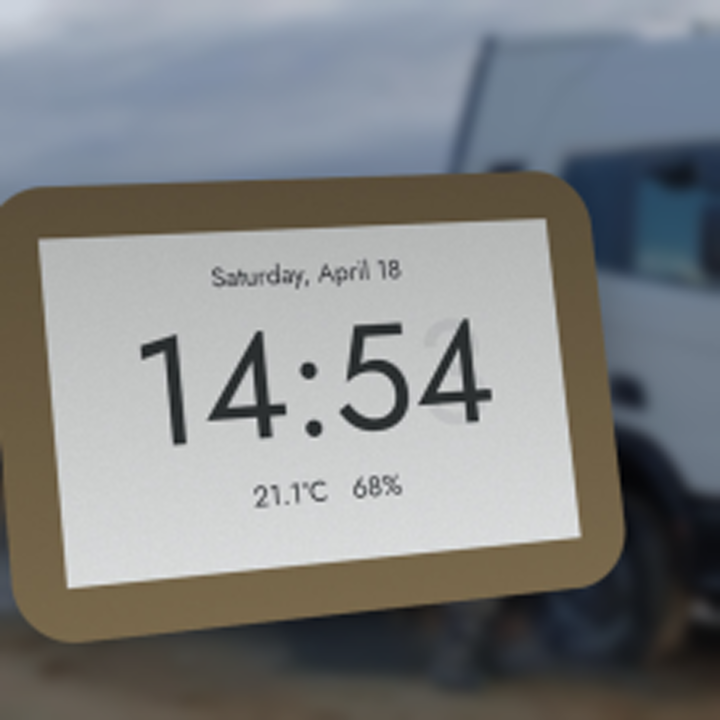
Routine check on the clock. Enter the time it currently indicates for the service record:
14:54
